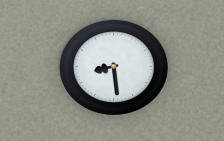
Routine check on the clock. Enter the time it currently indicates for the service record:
8:29
